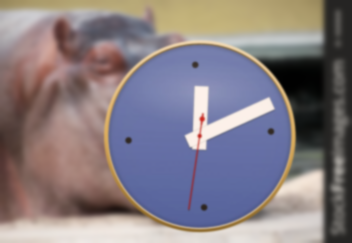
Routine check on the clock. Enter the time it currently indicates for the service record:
12:11:32
